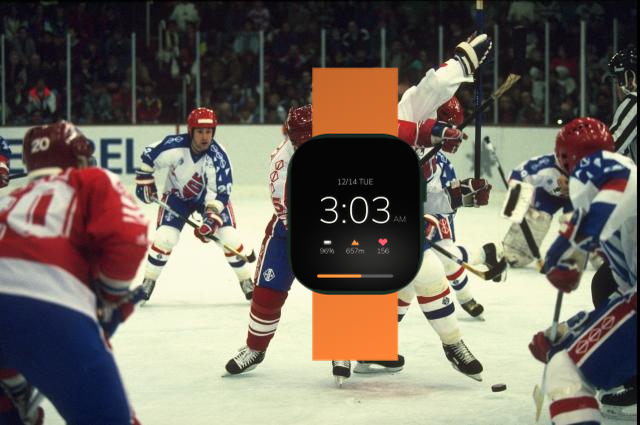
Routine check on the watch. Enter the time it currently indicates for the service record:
3:03
